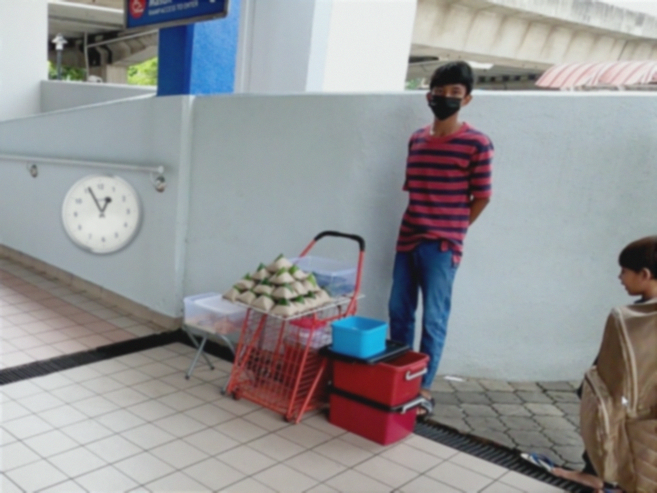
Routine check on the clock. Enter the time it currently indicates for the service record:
12:56
